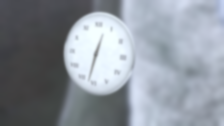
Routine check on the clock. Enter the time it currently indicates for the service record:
12:32
